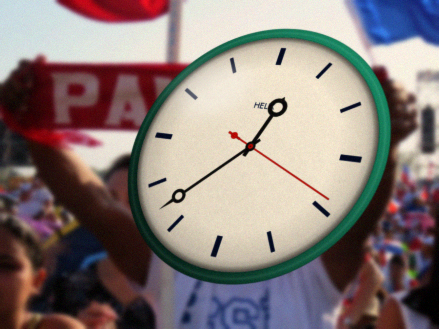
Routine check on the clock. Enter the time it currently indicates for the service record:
12:37:19
